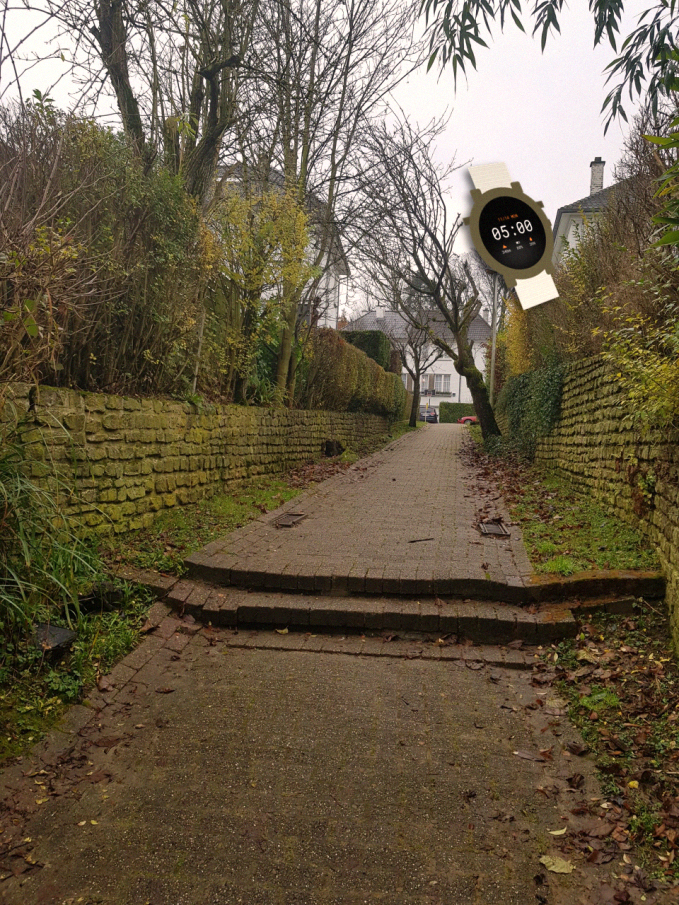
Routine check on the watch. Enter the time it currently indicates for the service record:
5:00
